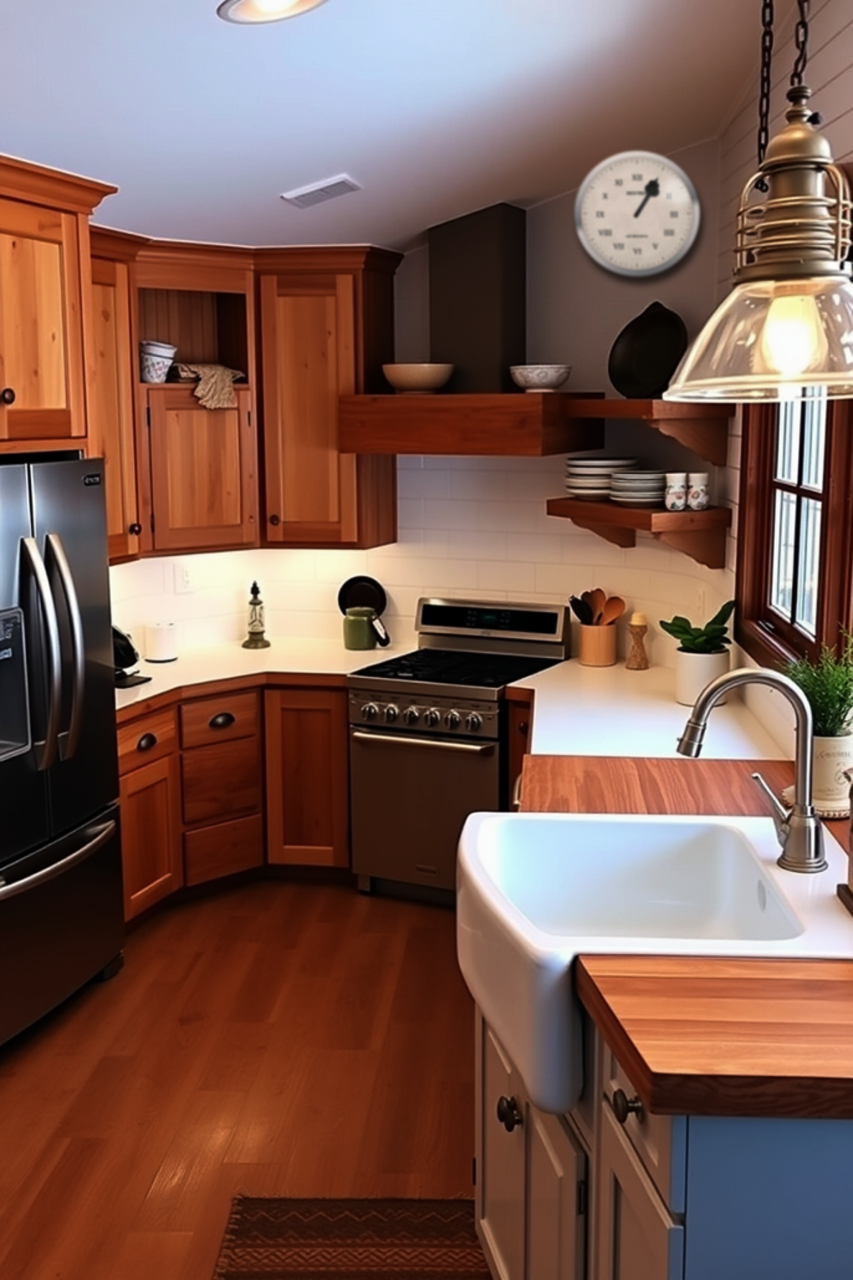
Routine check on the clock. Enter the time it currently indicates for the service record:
1:05
